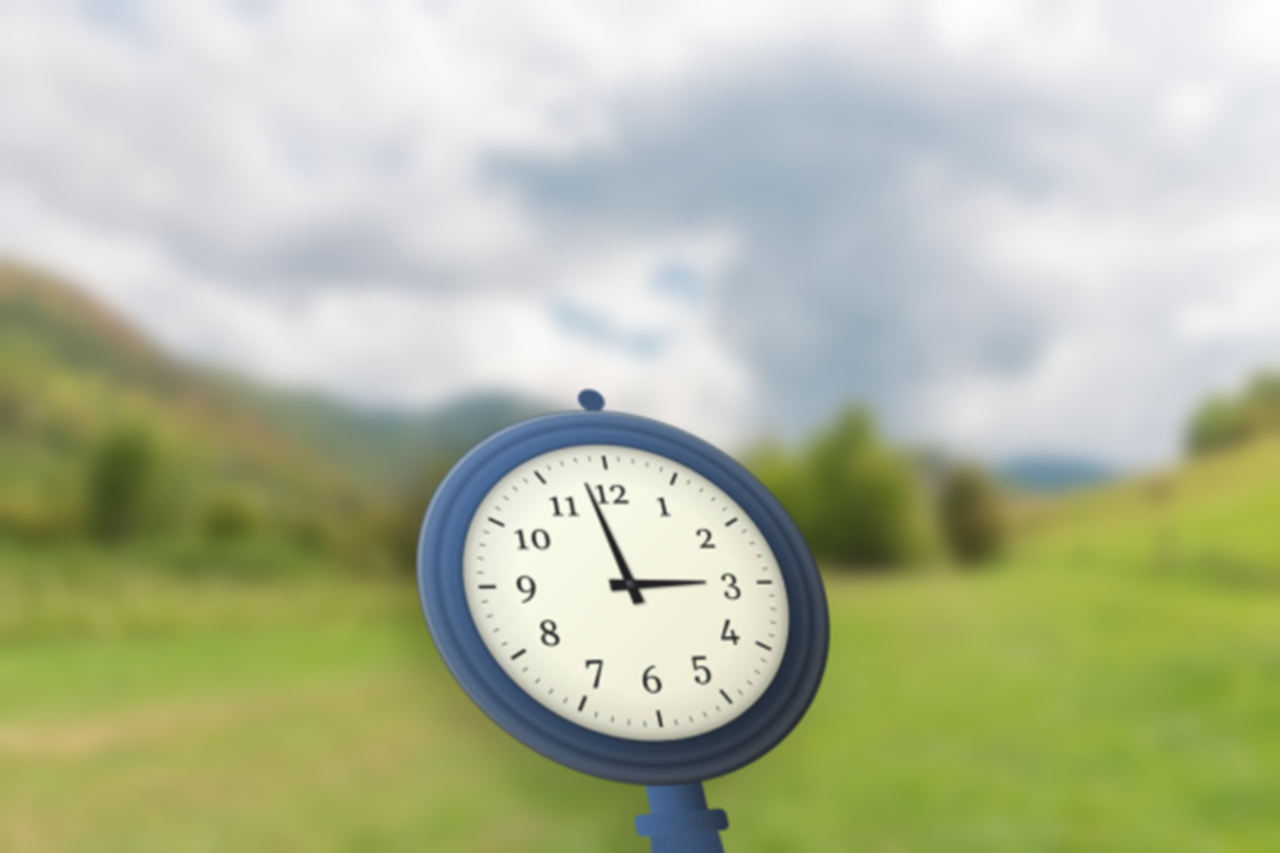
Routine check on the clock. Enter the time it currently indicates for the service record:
2:58
